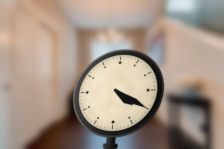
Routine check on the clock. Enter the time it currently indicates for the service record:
4:20
